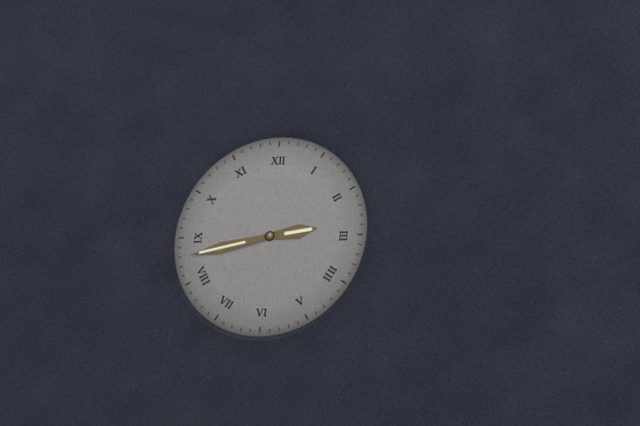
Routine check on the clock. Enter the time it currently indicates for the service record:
2:43
